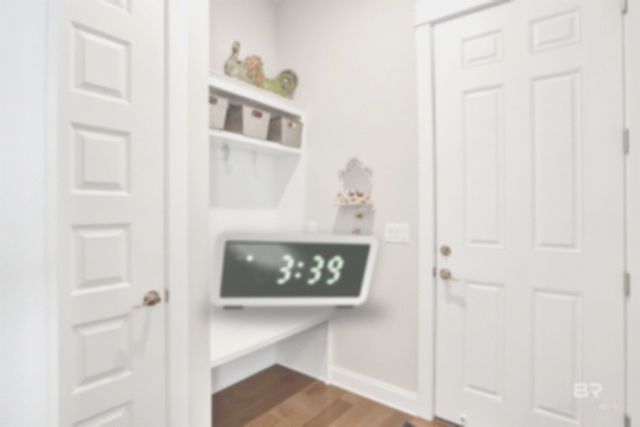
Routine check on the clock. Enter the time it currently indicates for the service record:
3:39
